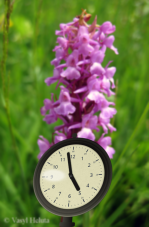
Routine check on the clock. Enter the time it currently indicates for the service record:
4:58
